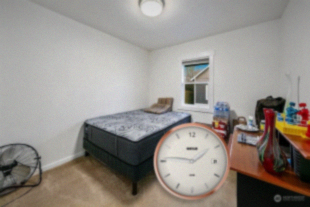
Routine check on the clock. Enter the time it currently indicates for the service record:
1:46
